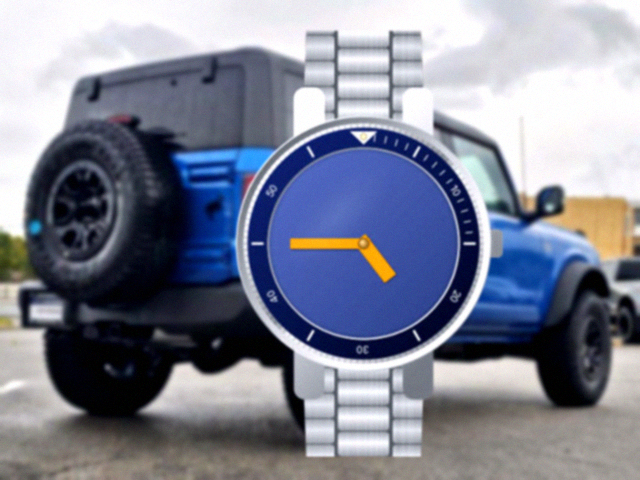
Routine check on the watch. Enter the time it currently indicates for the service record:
4:45
